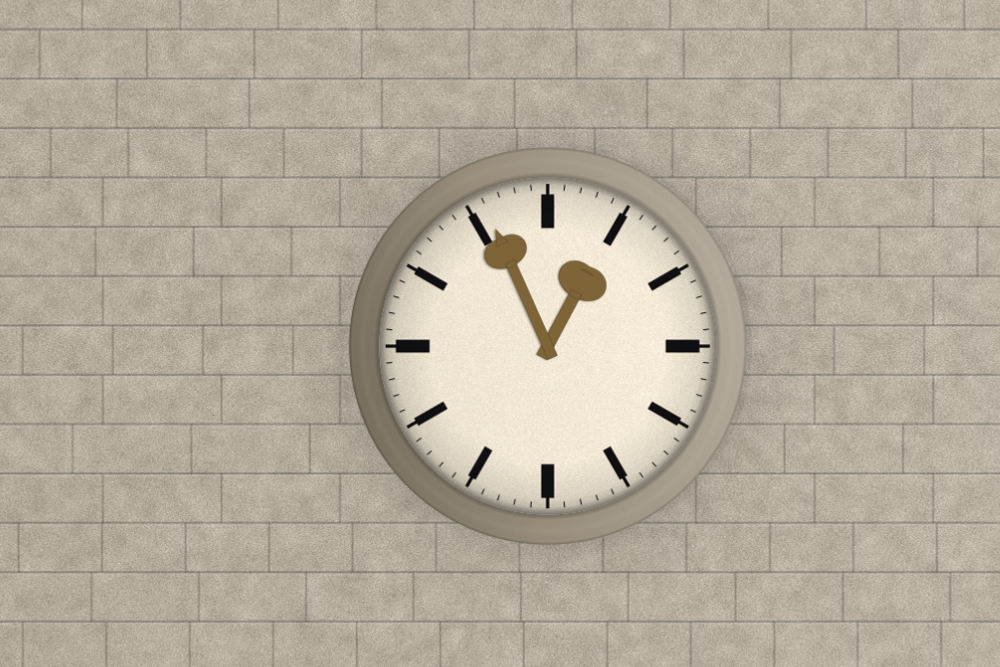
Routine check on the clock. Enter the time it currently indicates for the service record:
12:56
